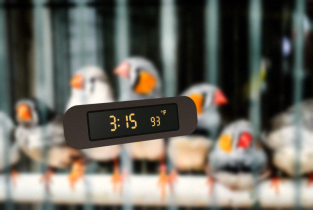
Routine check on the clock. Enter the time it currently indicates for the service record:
3:15
